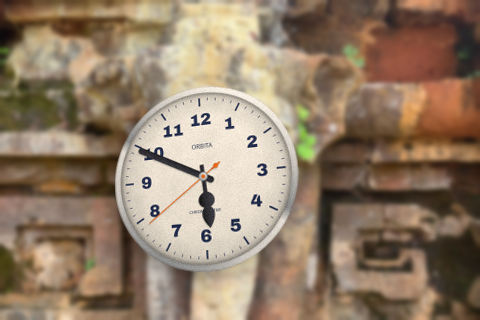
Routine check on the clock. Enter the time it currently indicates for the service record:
5:49:39
